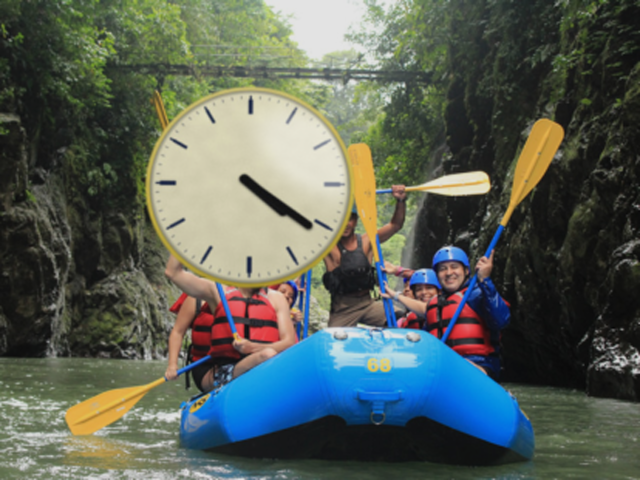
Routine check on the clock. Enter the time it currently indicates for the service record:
4:21
